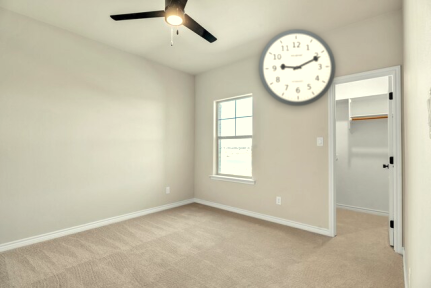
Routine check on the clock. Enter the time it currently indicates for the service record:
9:11
